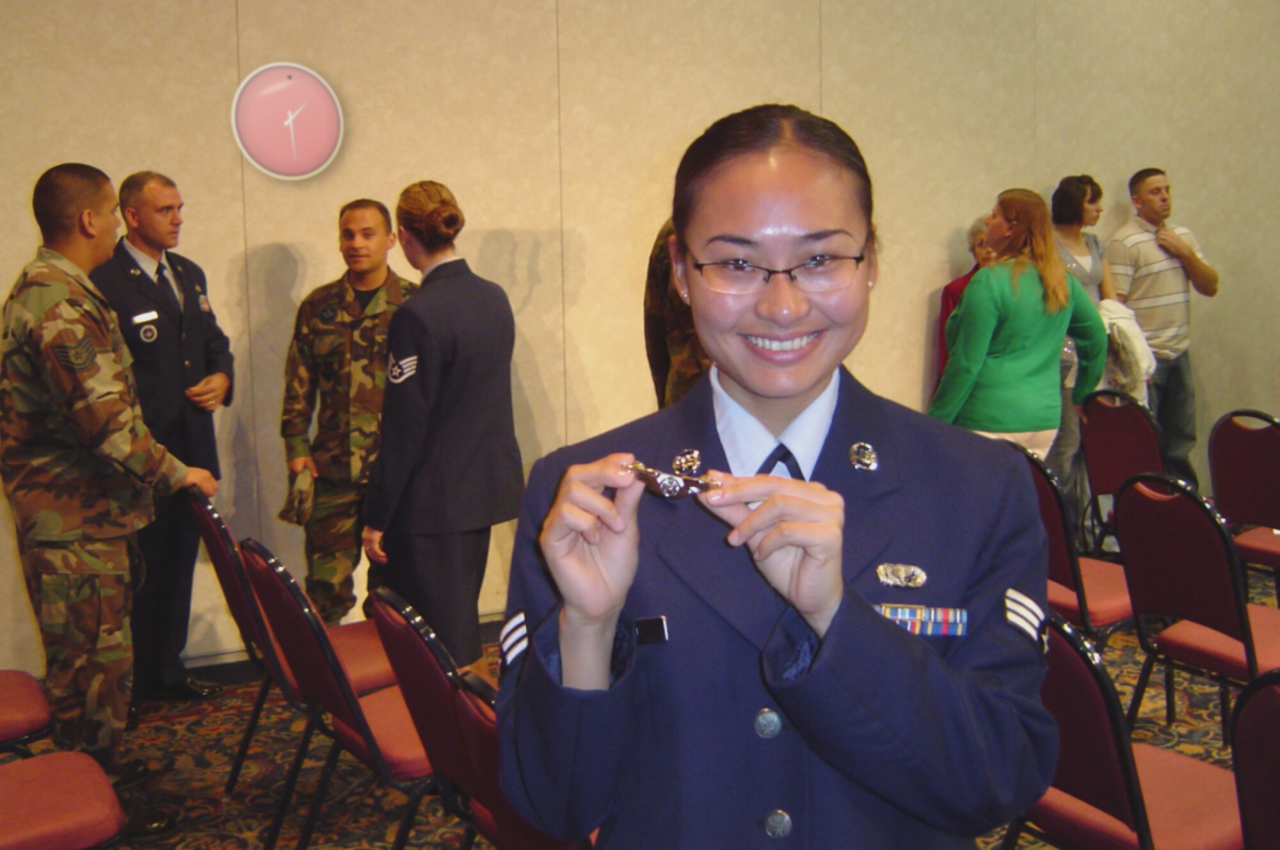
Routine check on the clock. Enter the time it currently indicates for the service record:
1:29
